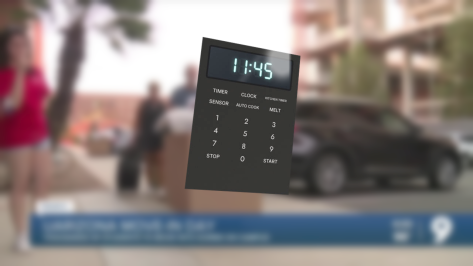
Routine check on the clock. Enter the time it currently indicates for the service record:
11:45
